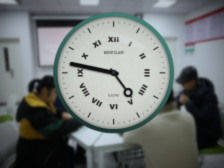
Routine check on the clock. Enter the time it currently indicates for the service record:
4:47
